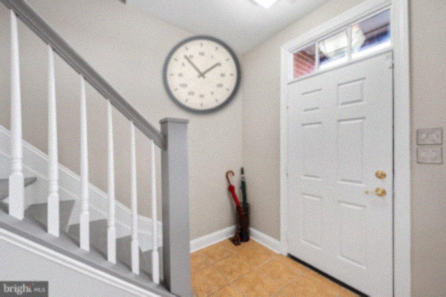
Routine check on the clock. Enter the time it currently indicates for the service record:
1:53
